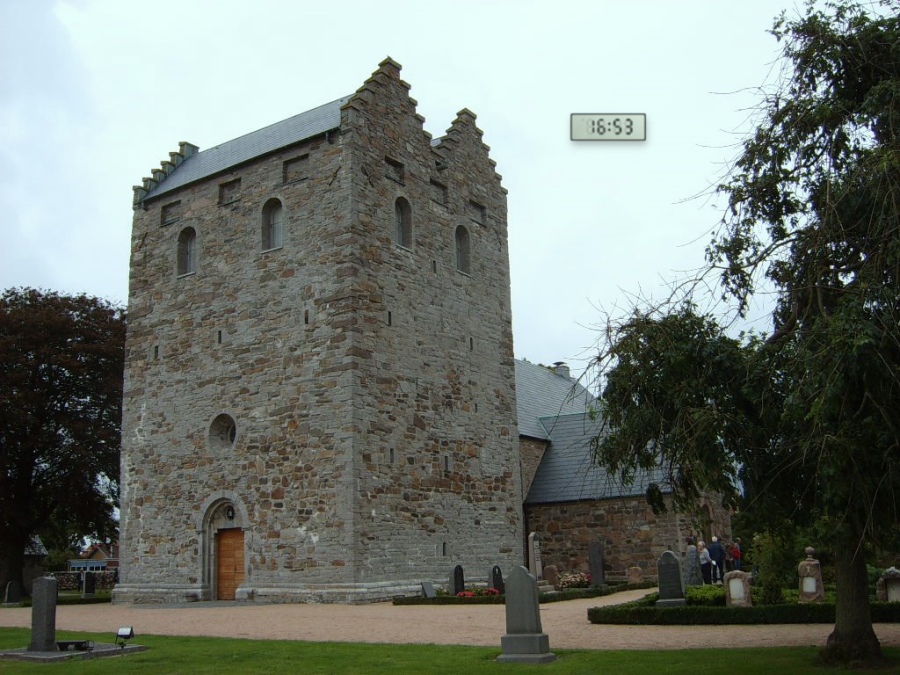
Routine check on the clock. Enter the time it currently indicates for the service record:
16:53
